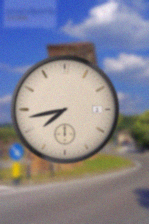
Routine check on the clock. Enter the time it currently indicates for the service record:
7:43
